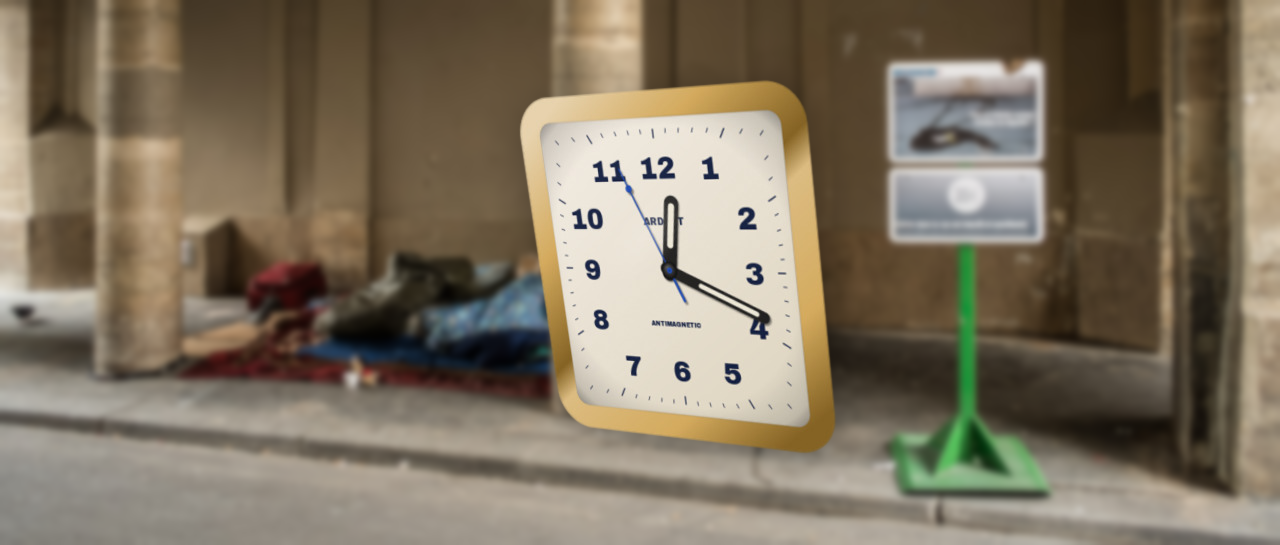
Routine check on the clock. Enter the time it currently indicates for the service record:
12:18:56
